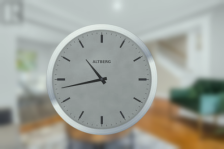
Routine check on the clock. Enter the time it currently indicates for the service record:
10:43
